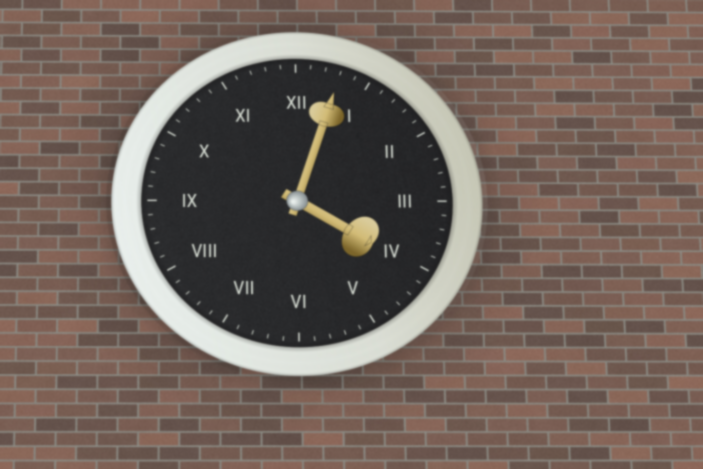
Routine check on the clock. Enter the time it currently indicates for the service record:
4:03
